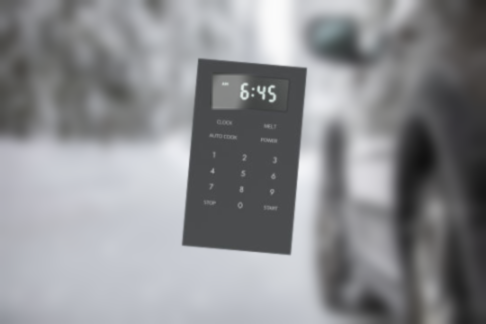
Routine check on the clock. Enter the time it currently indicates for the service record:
6:45
